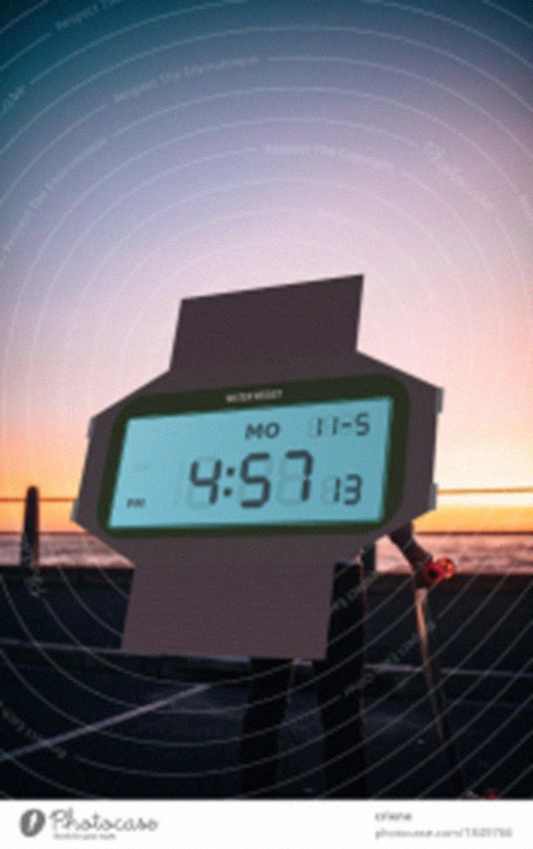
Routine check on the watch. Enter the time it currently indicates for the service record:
4:57:13
